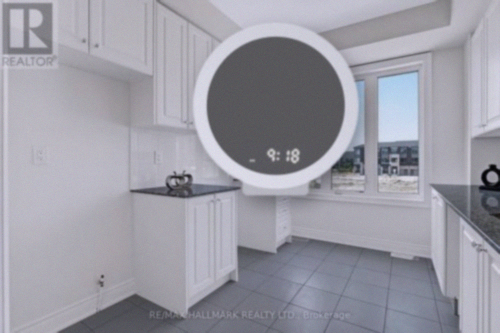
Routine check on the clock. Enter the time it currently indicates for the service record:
9:18
